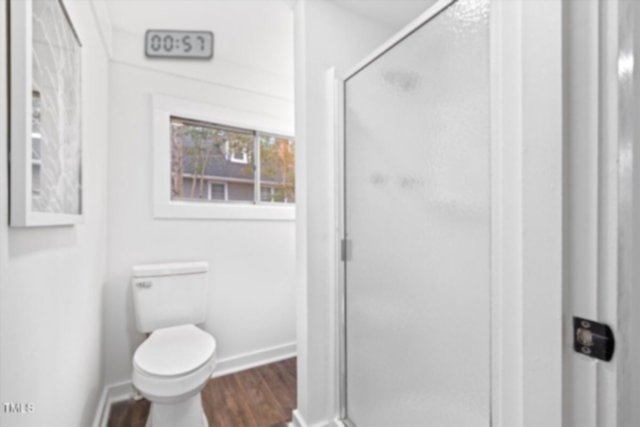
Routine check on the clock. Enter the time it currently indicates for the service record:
0:57
